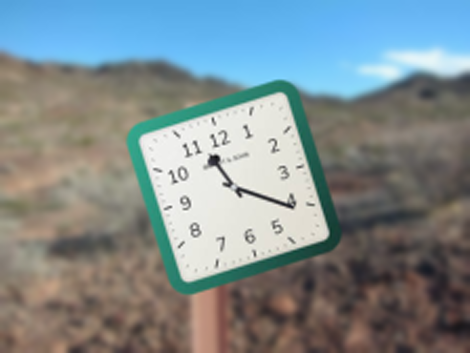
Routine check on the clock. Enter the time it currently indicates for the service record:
11:21
